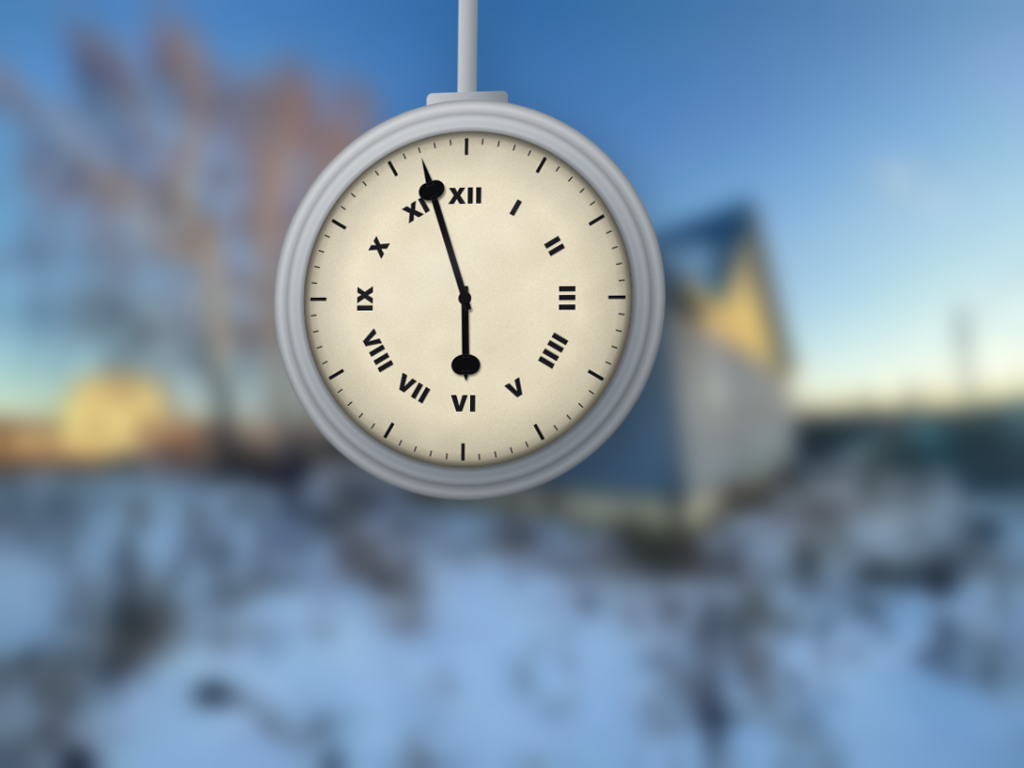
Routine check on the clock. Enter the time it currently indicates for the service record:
5:57
